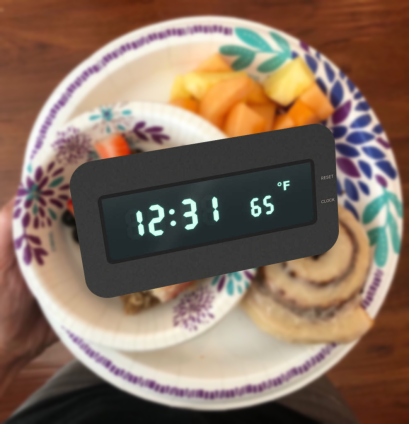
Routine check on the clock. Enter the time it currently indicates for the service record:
12:31
